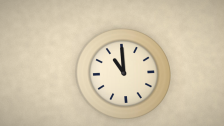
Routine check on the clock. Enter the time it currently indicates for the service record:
11:00
